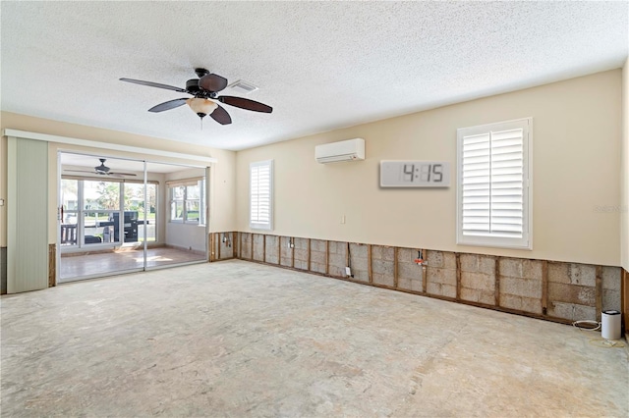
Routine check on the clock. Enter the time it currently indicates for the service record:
4:15
